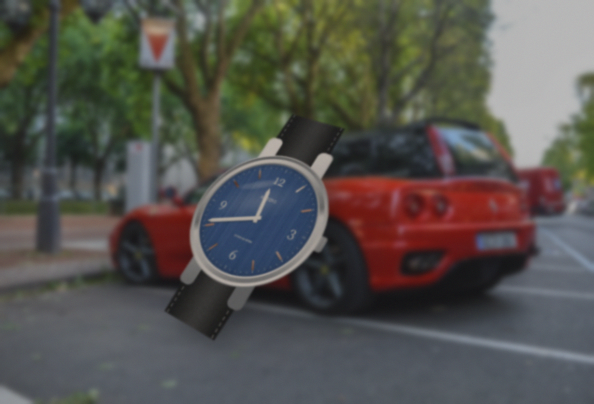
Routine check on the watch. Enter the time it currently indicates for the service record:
11:41
